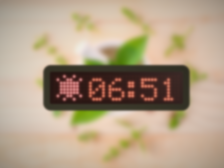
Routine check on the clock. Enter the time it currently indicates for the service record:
6:51
